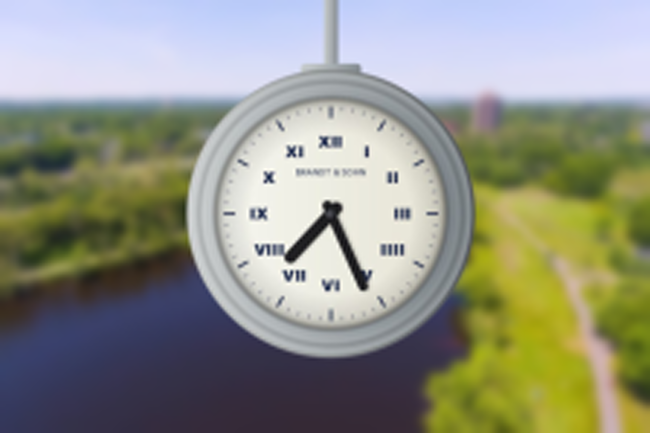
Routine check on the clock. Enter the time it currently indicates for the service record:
7:26
